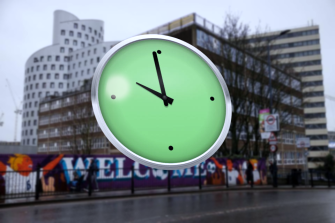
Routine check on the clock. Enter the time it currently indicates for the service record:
9:59
